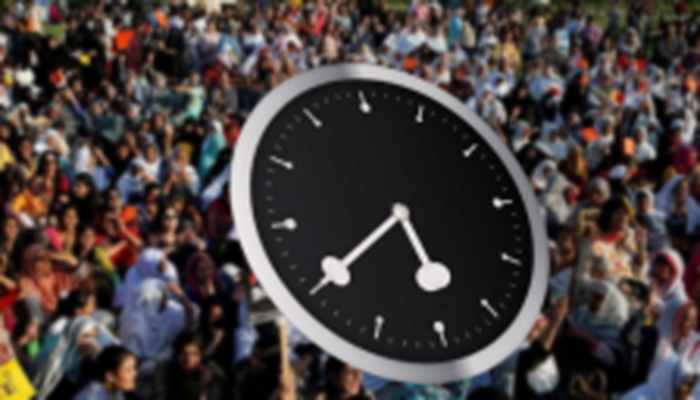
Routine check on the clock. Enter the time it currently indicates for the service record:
5:40
